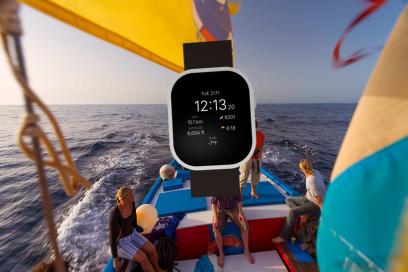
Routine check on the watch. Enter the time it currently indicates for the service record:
12:13
